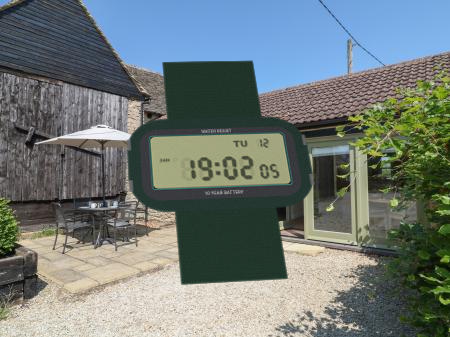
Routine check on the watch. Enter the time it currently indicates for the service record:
19:02:05
